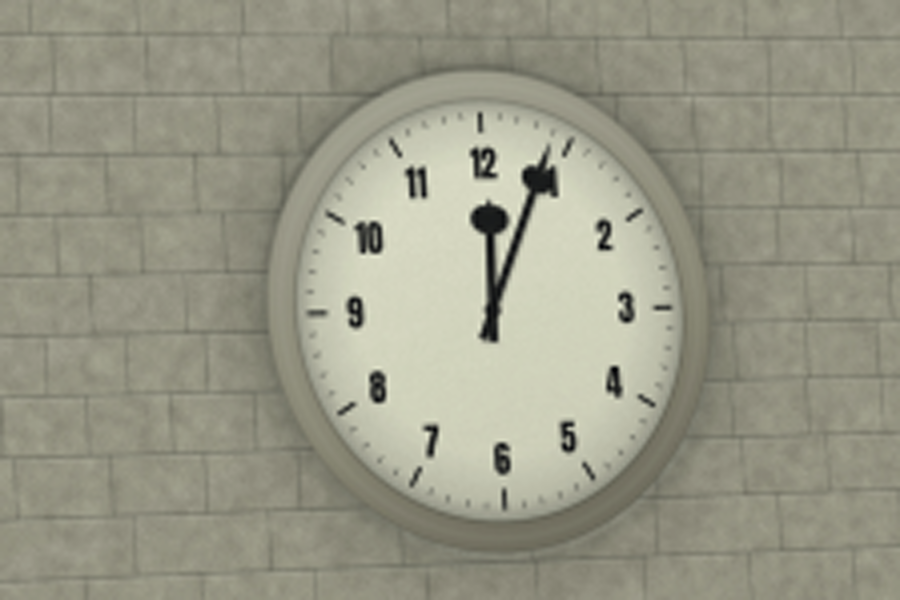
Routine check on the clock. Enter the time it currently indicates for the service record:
12:04
